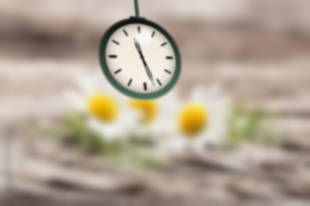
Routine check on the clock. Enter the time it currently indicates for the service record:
11:27
